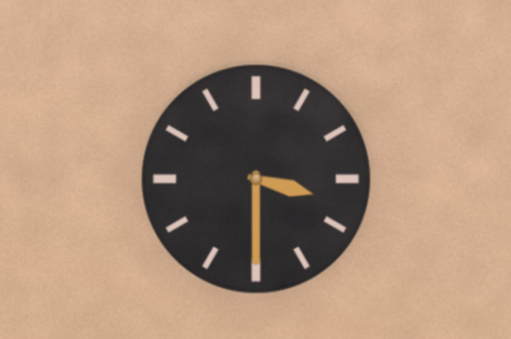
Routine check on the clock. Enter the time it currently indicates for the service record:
3:30
